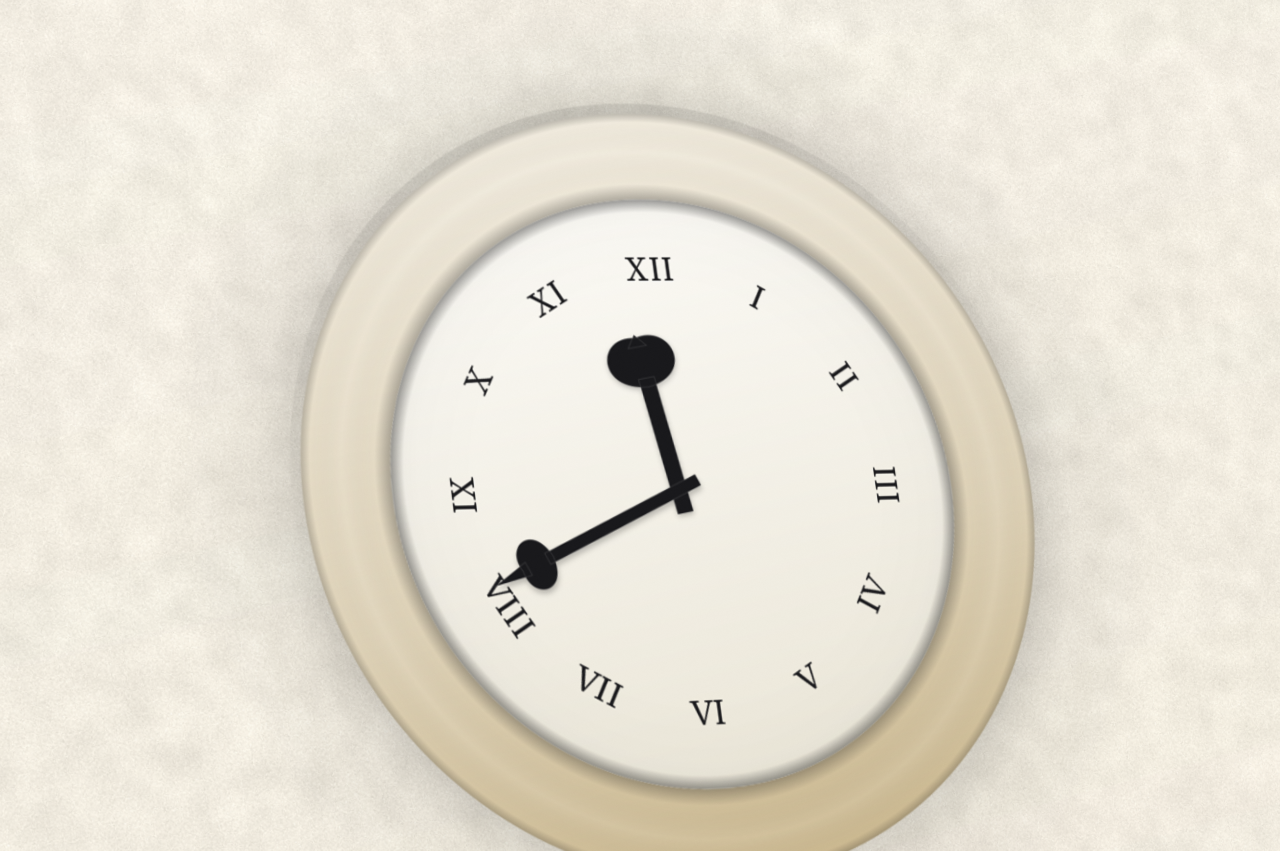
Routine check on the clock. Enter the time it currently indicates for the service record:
11:41
